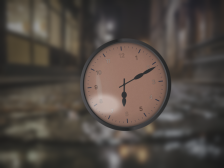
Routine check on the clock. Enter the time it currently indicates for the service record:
6:11
